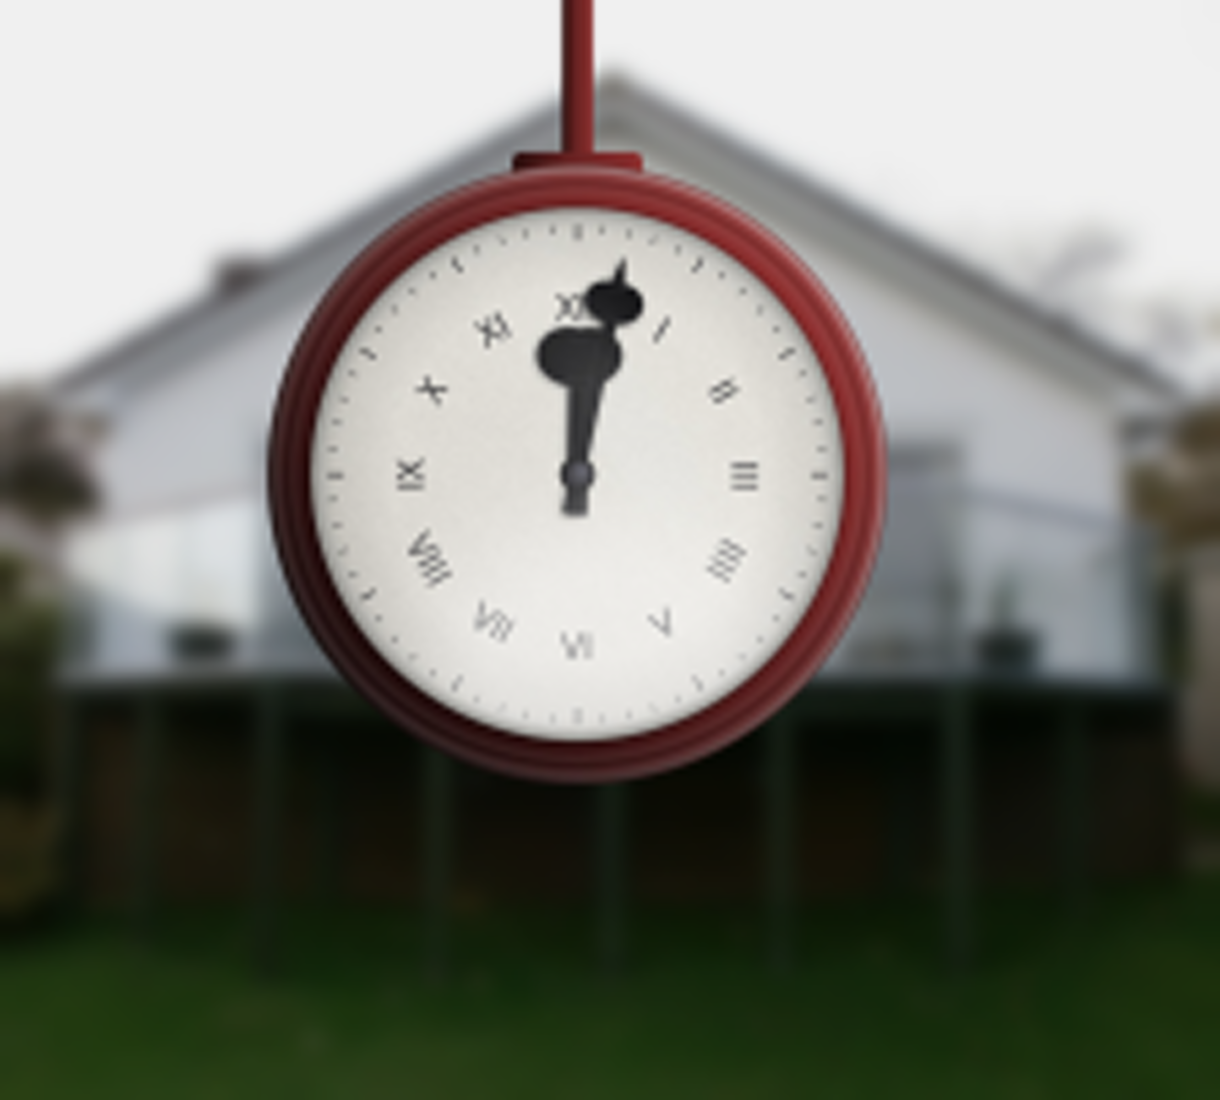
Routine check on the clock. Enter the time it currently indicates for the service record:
12:02
